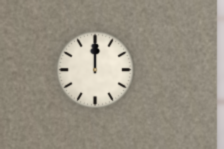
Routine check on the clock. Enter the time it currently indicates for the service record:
12:00
